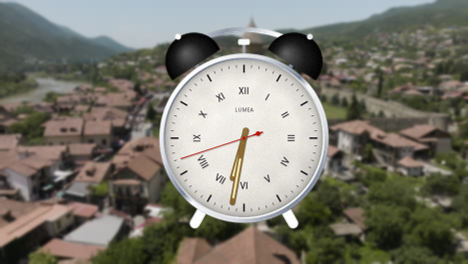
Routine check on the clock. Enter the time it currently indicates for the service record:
6:31:42
